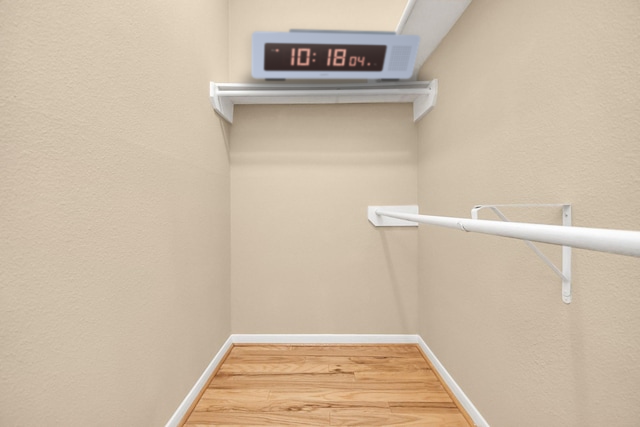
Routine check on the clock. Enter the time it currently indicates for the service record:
10:18
